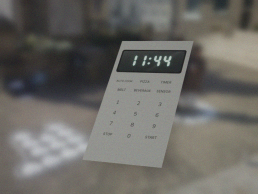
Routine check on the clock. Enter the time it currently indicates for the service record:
11:44
